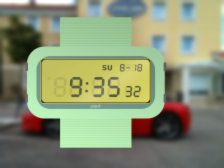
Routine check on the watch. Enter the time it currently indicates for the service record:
9:35:32
